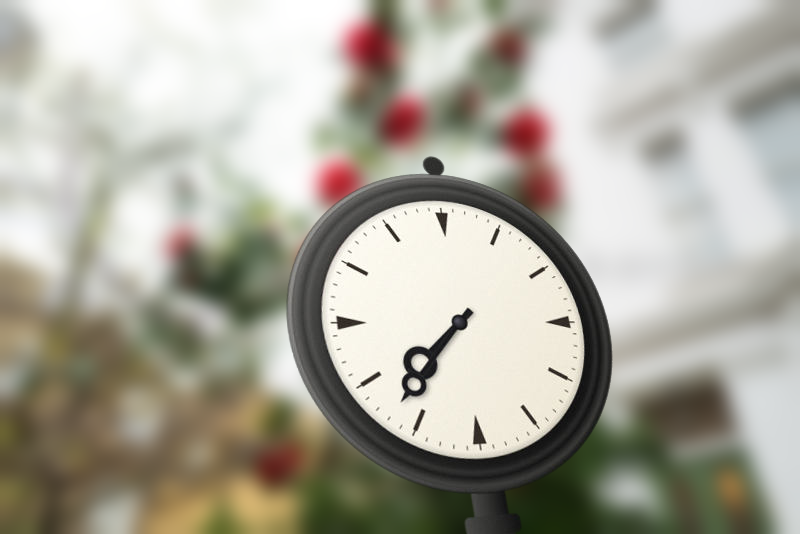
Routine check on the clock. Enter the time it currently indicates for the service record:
7:37
